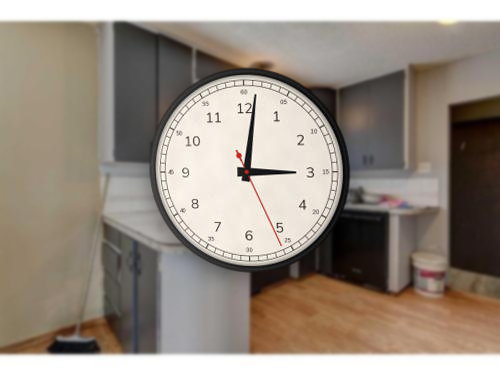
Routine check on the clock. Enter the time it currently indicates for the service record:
3:01:26
